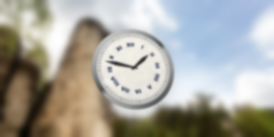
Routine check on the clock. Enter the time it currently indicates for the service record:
1:48
